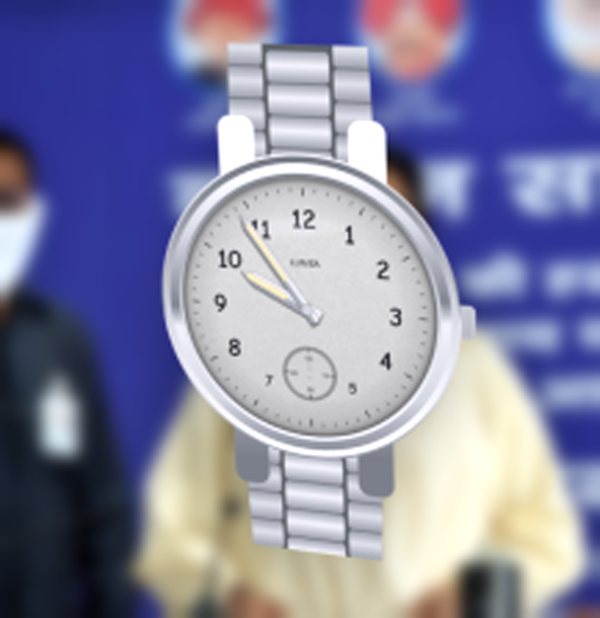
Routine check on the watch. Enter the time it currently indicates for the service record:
9:54
